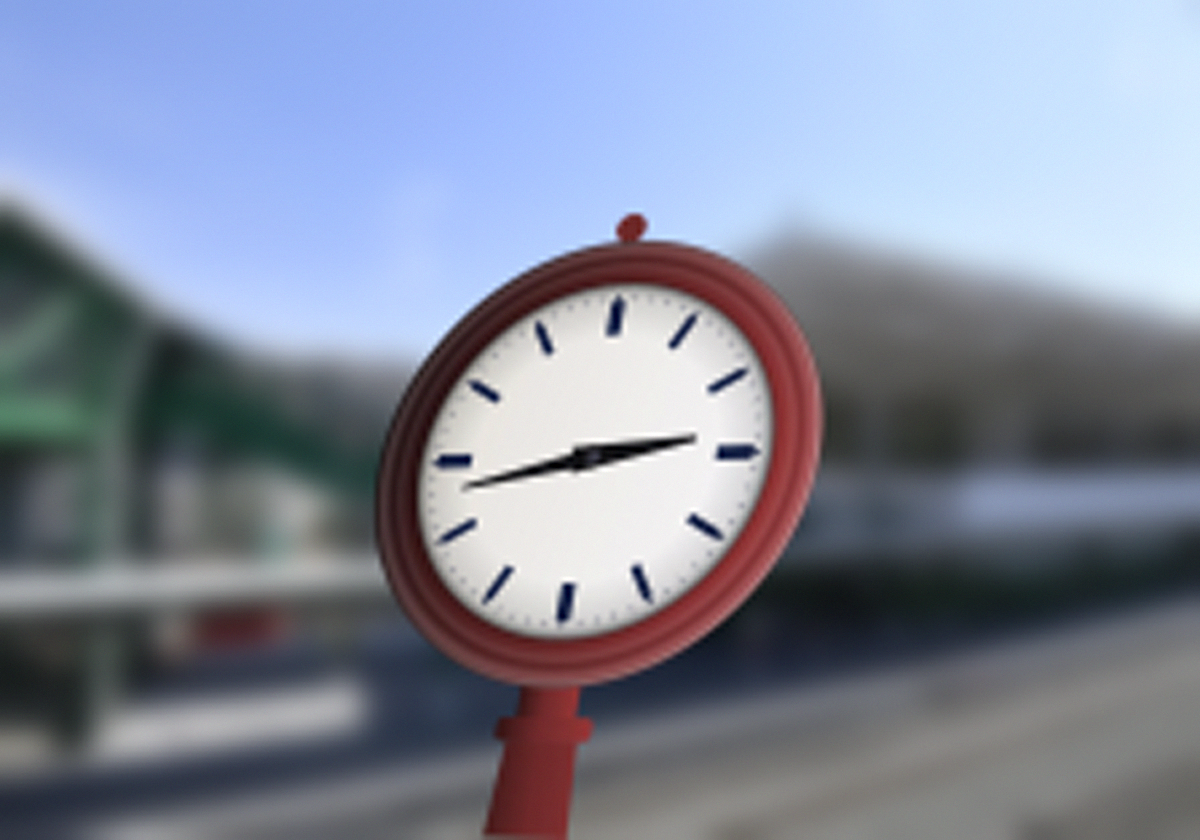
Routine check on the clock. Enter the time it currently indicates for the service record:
2:43
